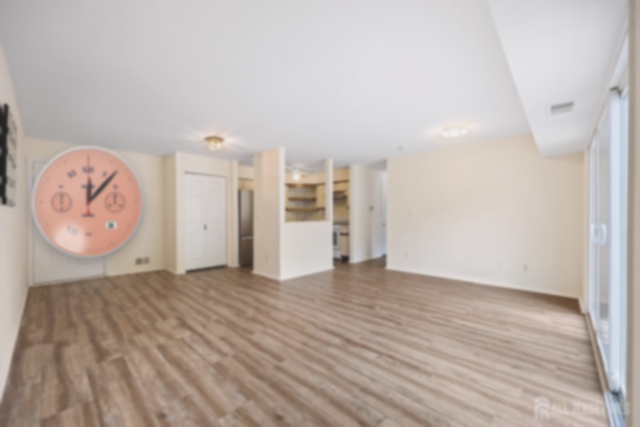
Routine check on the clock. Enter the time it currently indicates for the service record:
12:07
